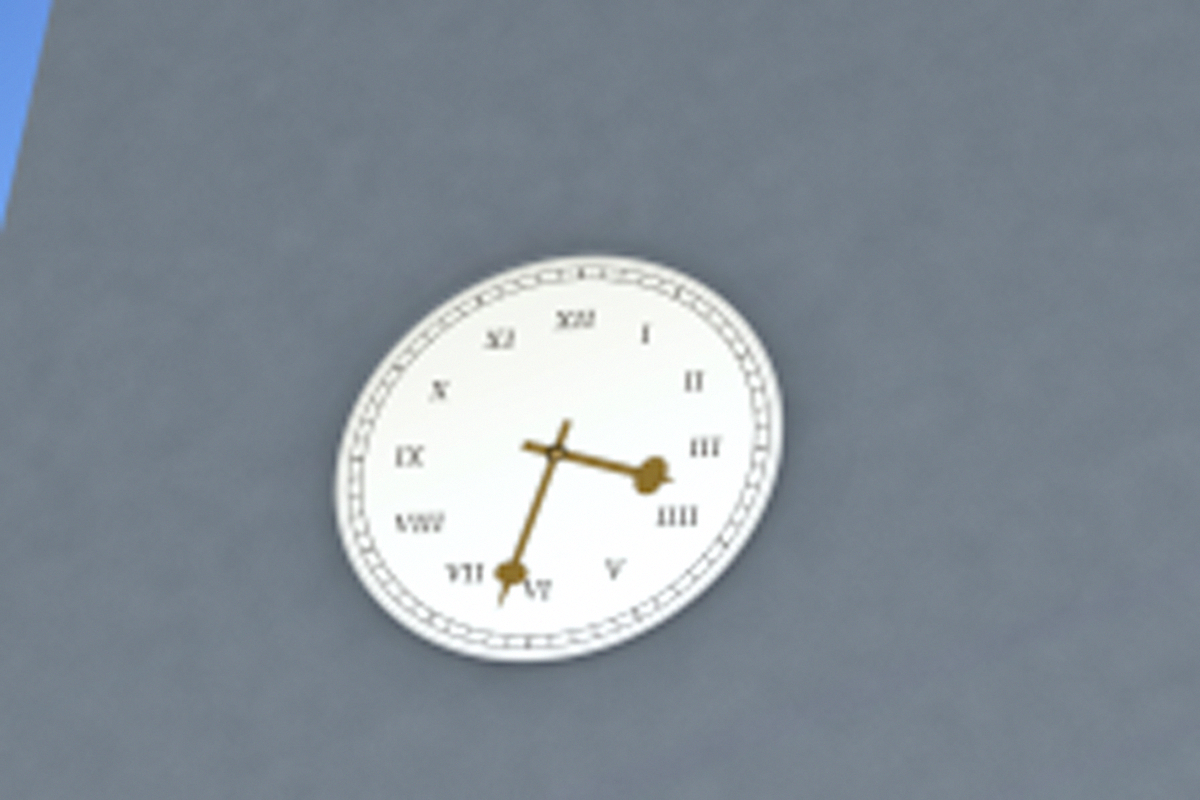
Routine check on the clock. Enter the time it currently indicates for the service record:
3:32
